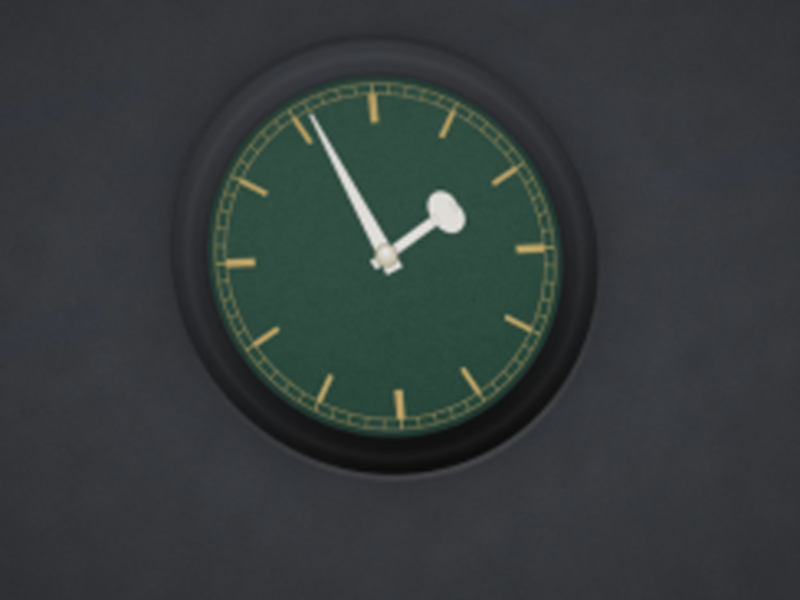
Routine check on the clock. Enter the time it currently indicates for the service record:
1:56
